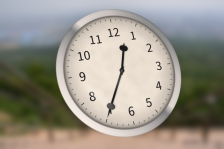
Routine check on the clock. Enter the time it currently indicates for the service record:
12:35
